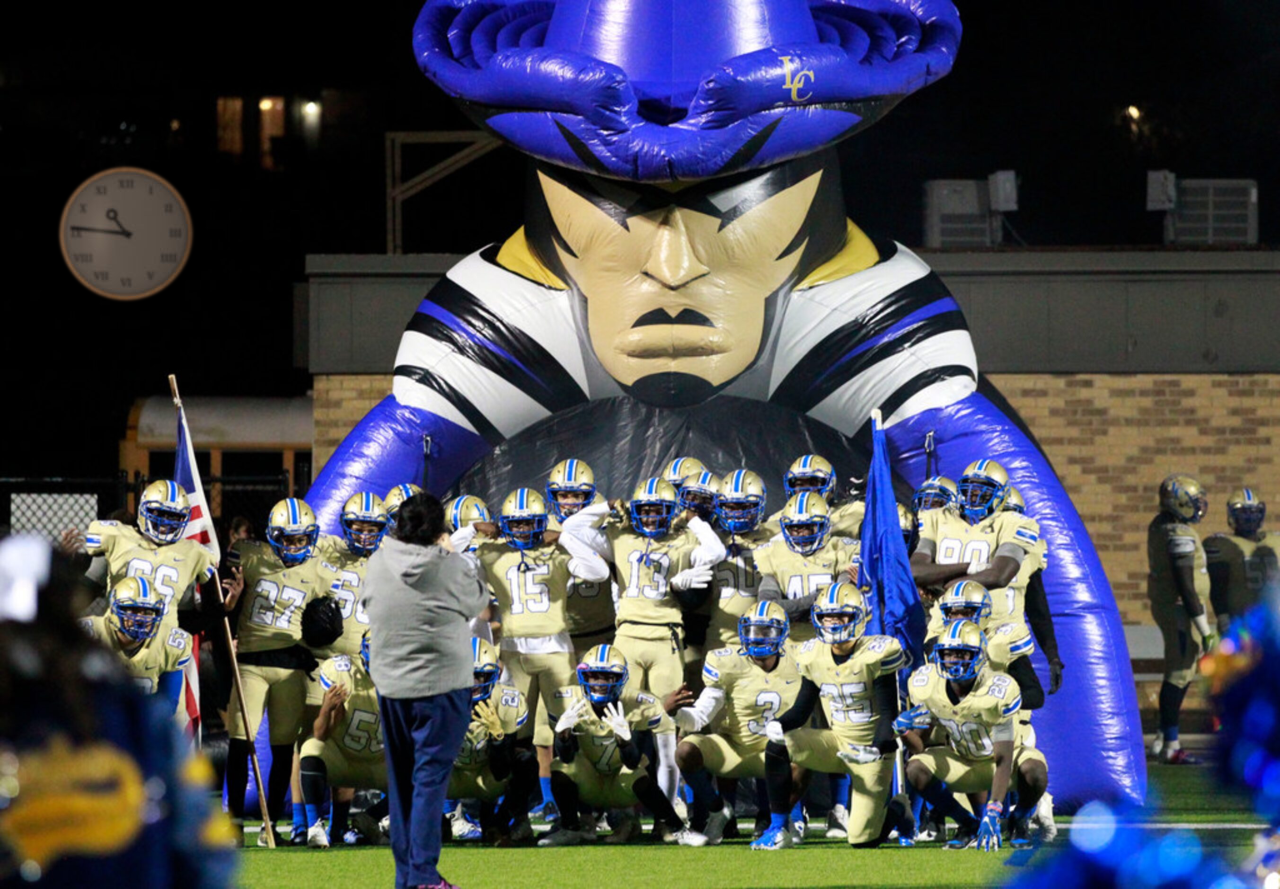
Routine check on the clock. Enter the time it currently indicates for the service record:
10:46
